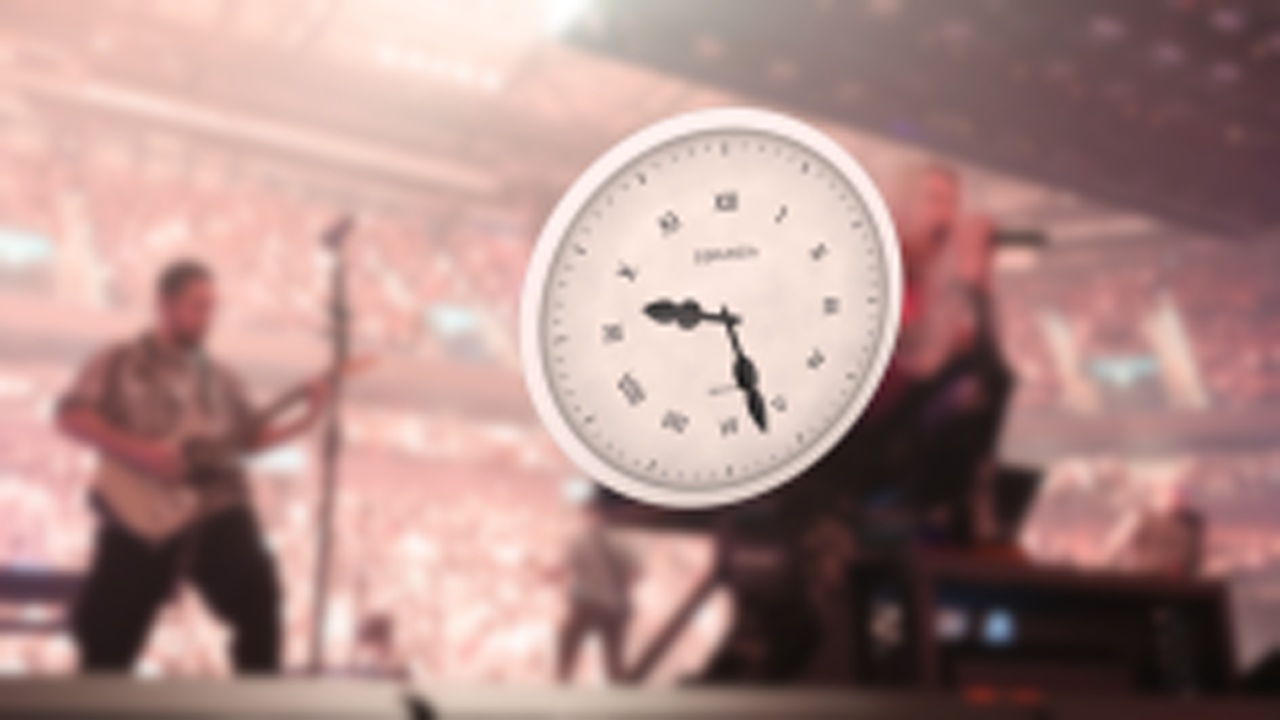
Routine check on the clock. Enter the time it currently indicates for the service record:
9:27
